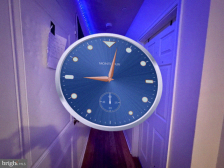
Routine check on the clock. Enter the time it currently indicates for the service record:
9:02
